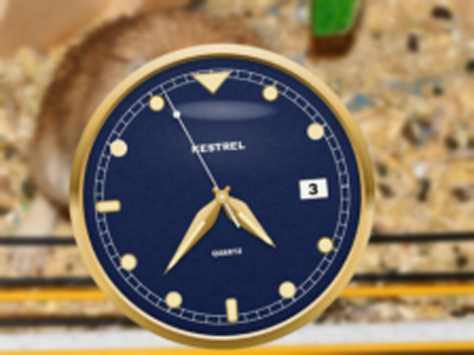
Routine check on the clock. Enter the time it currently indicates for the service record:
4:36:56
